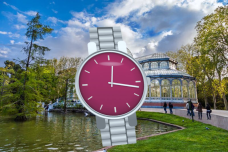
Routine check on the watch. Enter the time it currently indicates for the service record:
12:17
